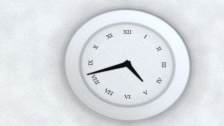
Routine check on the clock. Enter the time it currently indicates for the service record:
4:42
